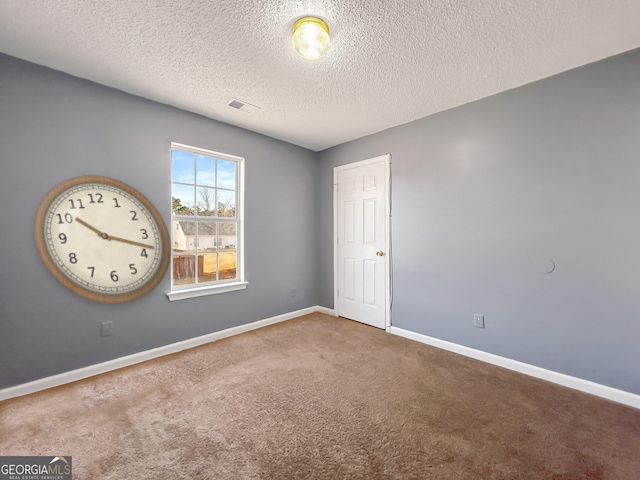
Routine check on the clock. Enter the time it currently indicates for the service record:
10:18
